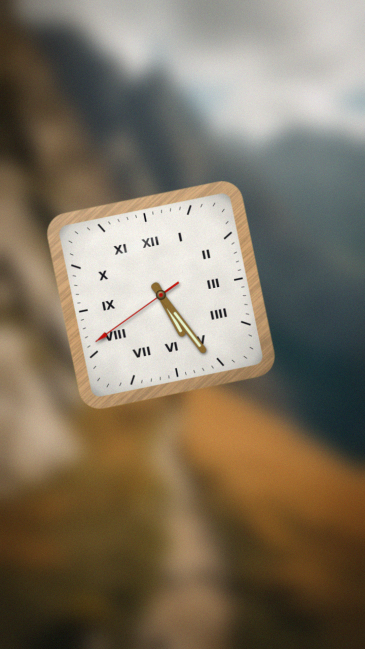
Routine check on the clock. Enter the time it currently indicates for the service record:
5:25:41
